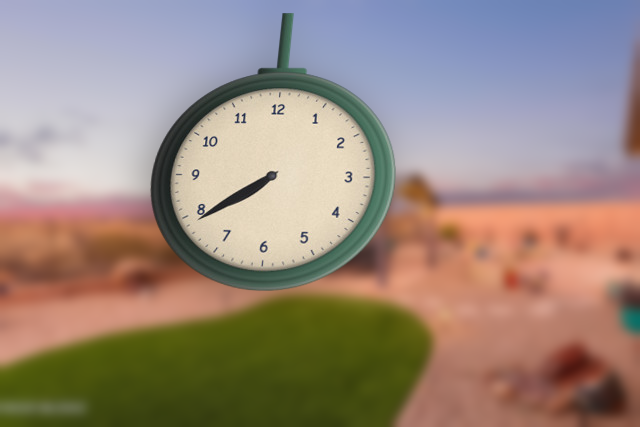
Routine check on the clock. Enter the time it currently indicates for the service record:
7:39
